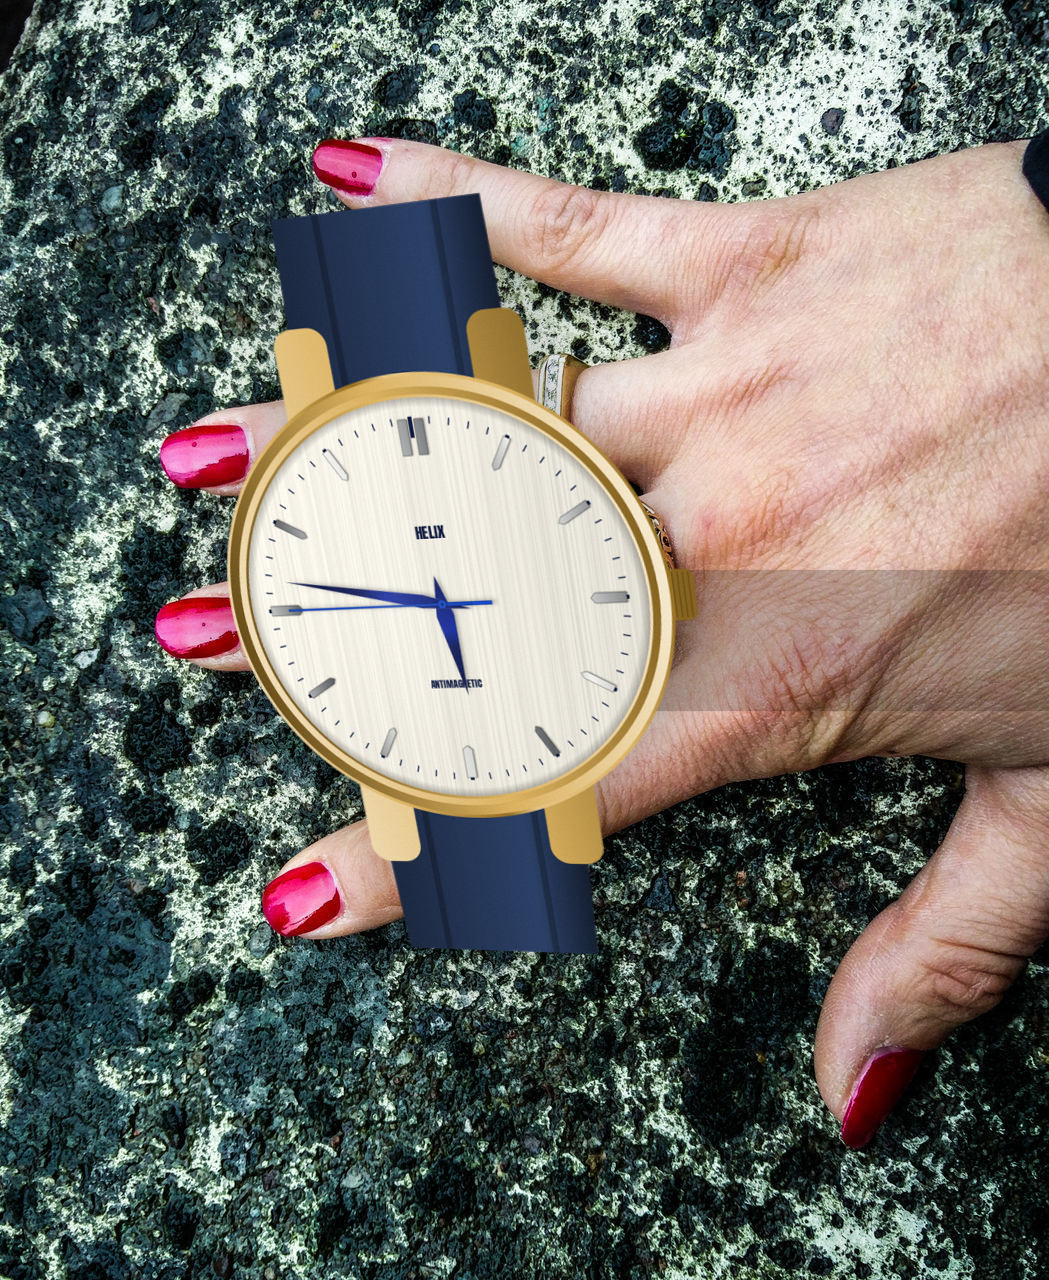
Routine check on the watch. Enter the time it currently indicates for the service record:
5:46:45
